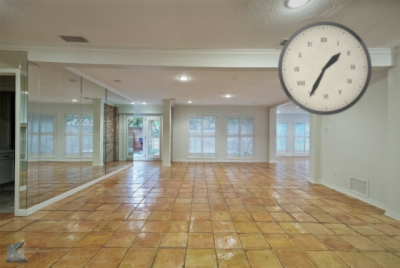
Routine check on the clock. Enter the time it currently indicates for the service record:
1:35
